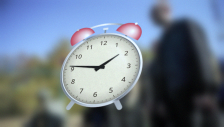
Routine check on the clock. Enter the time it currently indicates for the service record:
1:46
